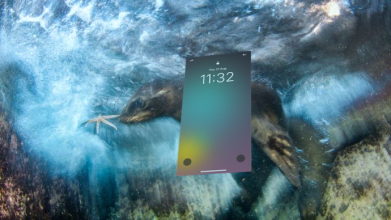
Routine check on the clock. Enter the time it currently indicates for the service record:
11:32
